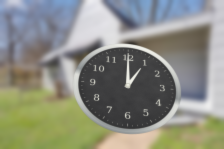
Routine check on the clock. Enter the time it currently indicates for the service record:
1:00
